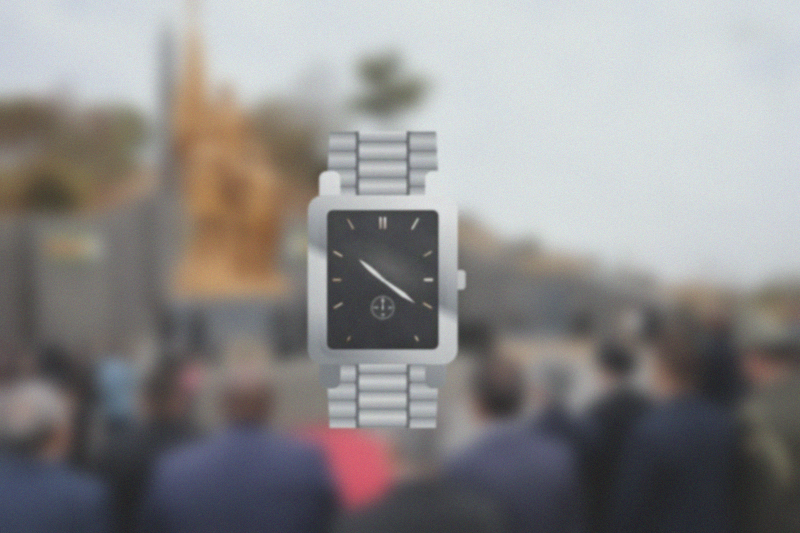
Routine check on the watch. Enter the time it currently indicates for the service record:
10:21
